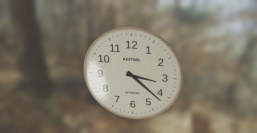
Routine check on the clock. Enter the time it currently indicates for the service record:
3:22
